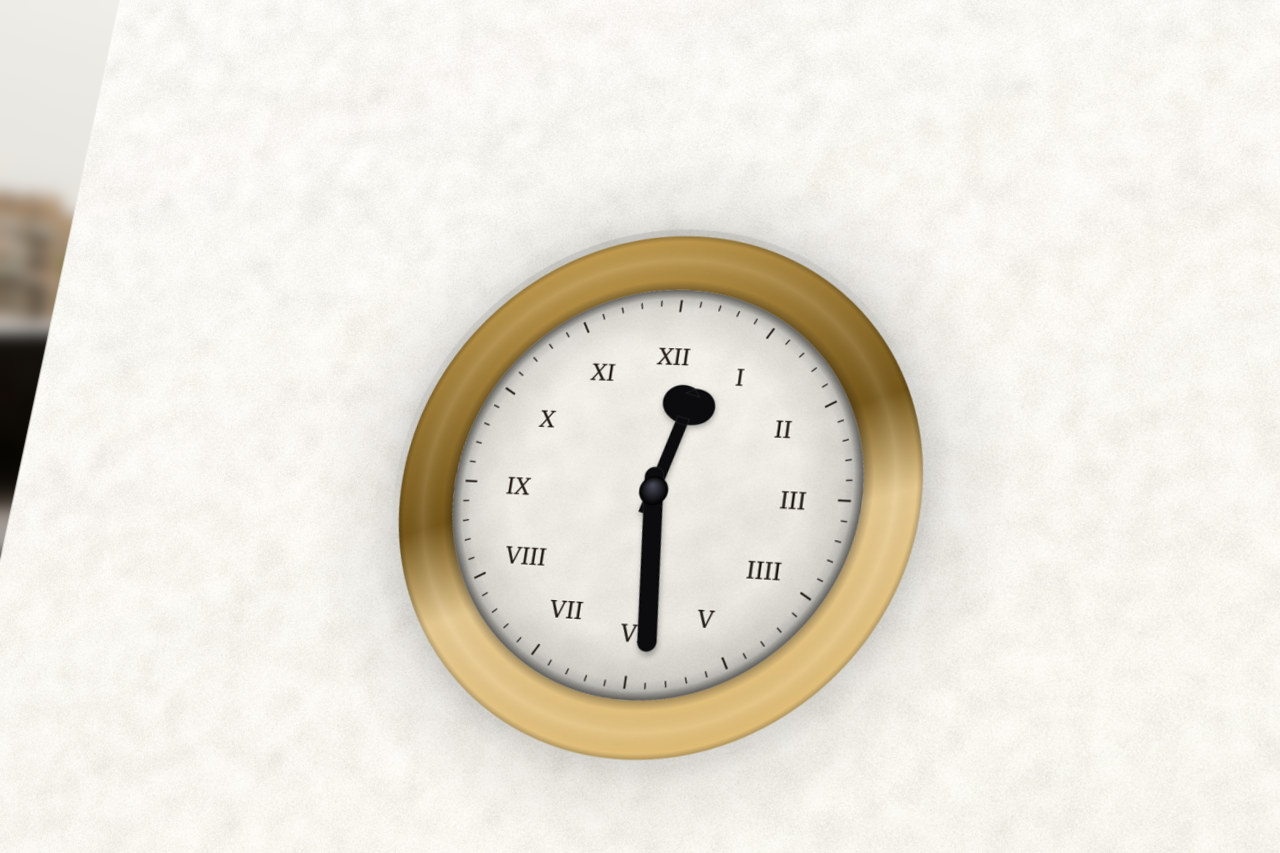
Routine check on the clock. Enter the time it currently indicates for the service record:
12:29
